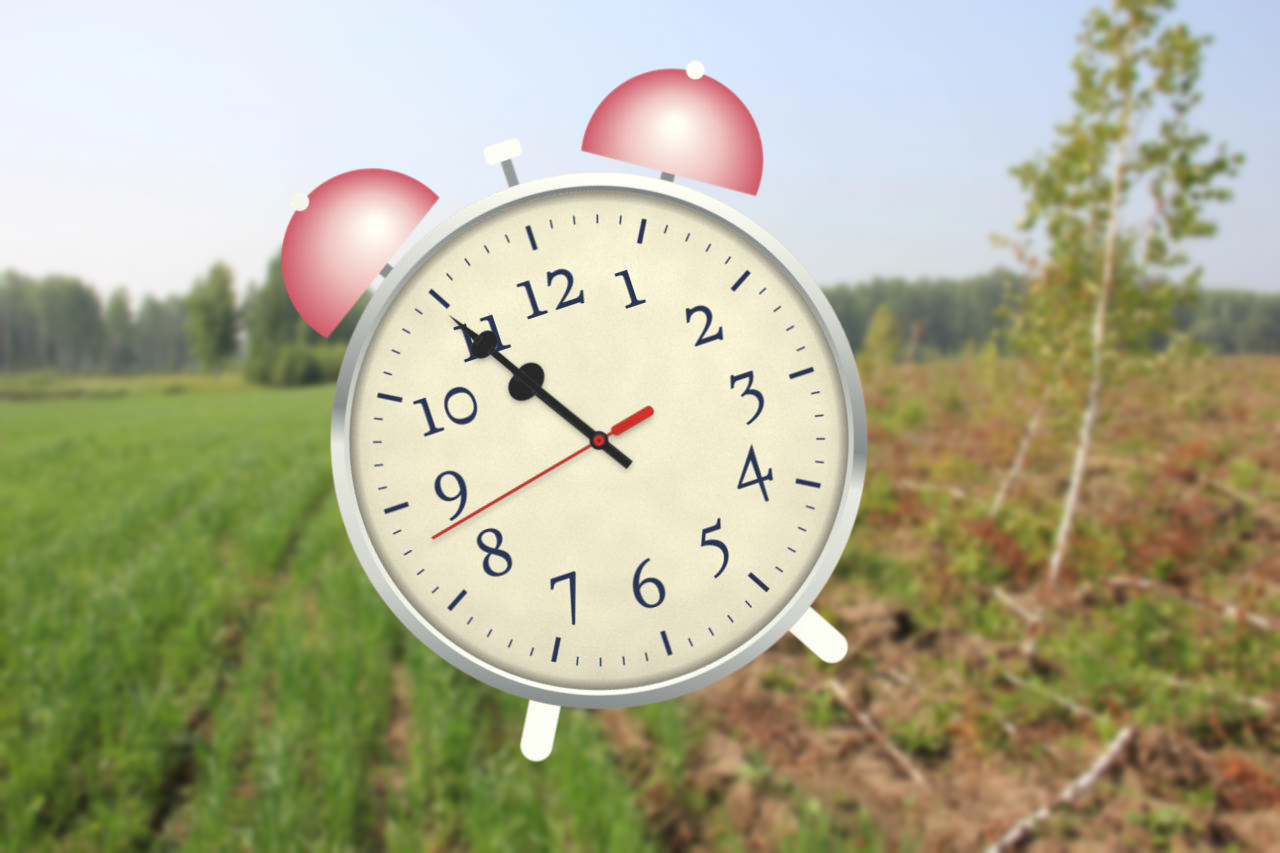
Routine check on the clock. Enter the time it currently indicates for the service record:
10:54:43
